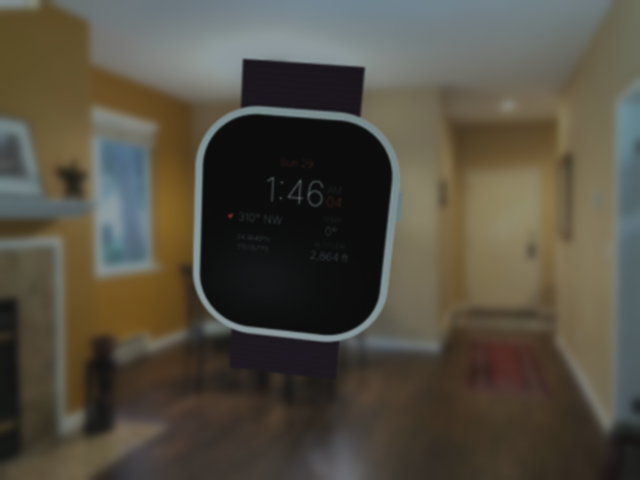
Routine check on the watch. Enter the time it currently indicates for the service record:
1:46:04
